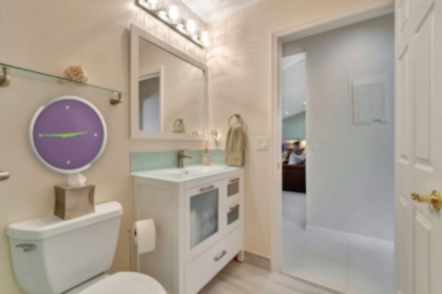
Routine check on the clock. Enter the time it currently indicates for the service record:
2:45
